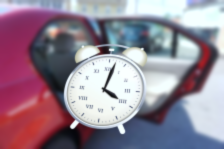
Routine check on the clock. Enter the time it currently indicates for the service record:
4:02
